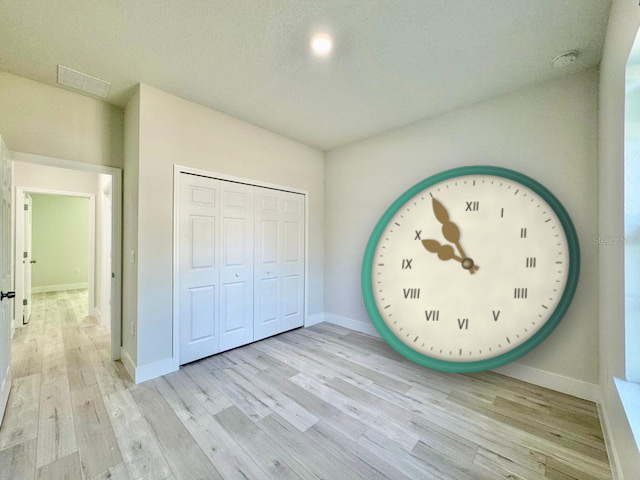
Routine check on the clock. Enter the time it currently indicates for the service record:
9:55
